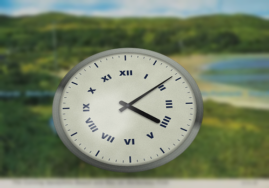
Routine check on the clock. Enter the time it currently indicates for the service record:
4:09
